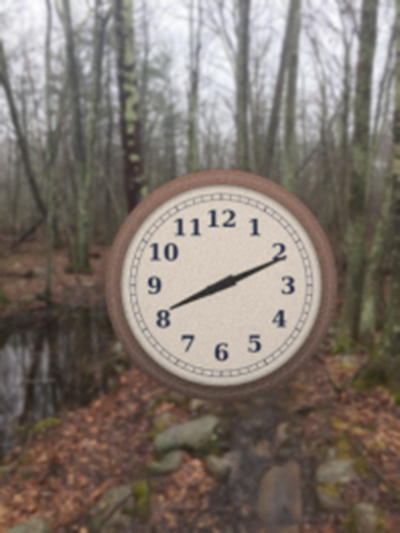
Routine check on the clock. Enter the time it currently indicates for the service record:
8:11
